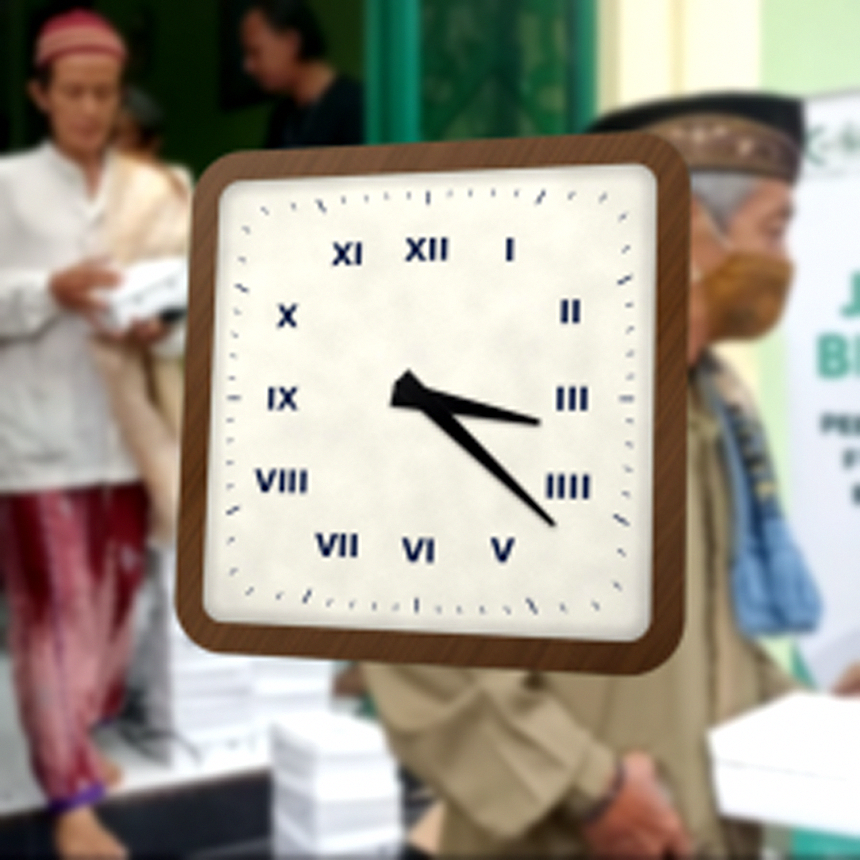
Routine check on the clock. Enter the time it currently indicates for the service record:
3:22
